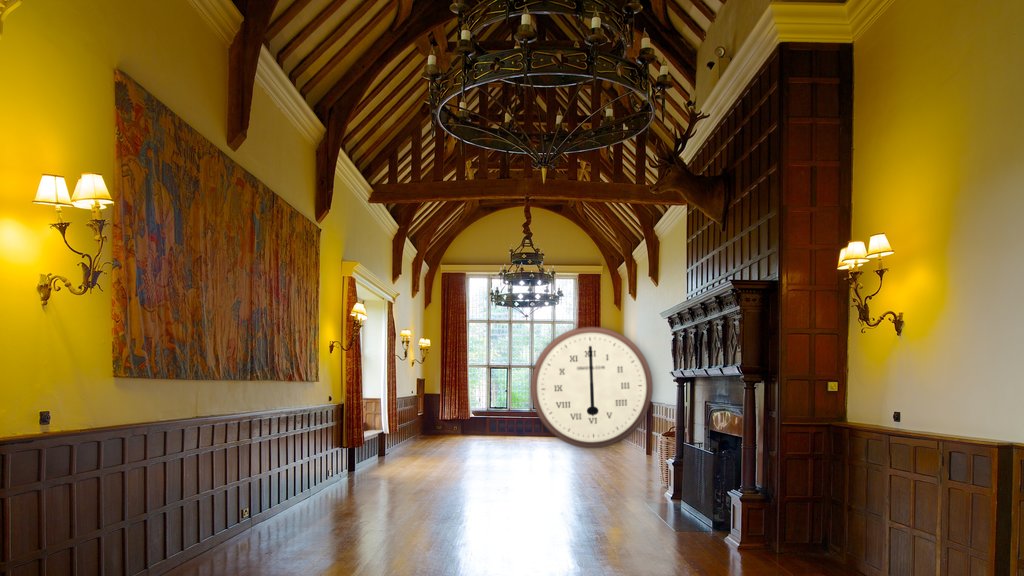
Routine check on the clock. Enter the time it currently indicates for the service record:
6:00
